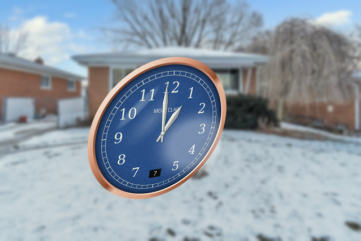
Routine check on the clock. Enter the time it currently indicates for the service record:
12:59
